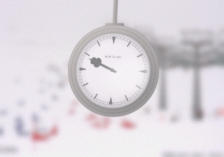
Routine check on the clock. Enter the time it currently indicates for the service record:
9:49
